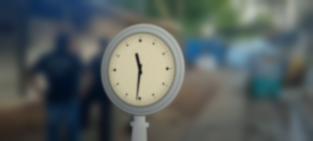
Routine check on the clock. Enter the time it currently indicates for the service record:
11:31
